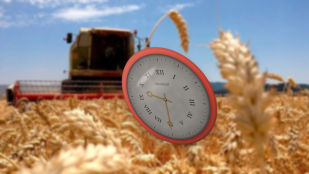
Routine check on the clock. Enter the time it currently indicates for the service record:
9:30
